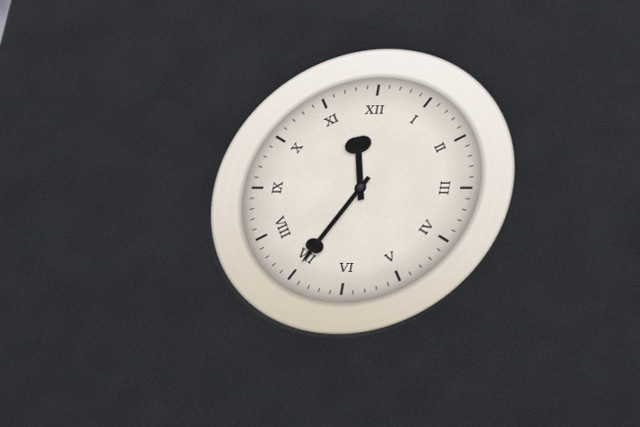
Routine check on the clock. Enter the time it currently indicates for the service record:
11:35
